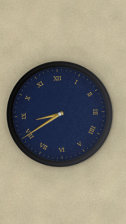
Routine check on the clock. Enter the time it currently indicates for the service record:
8:40
